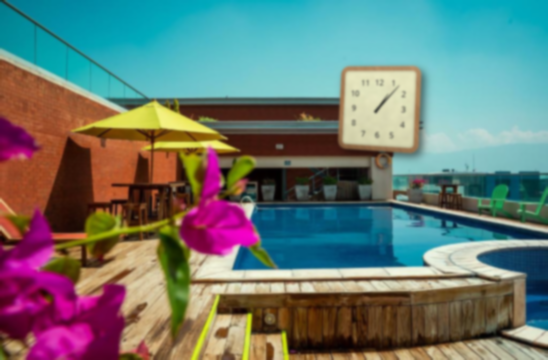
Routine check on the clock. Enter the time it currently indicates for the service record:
1:07
